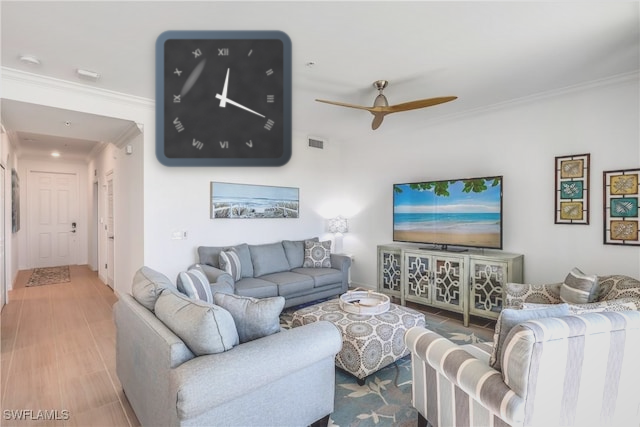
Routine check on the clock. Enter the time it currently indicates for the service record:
12:19
